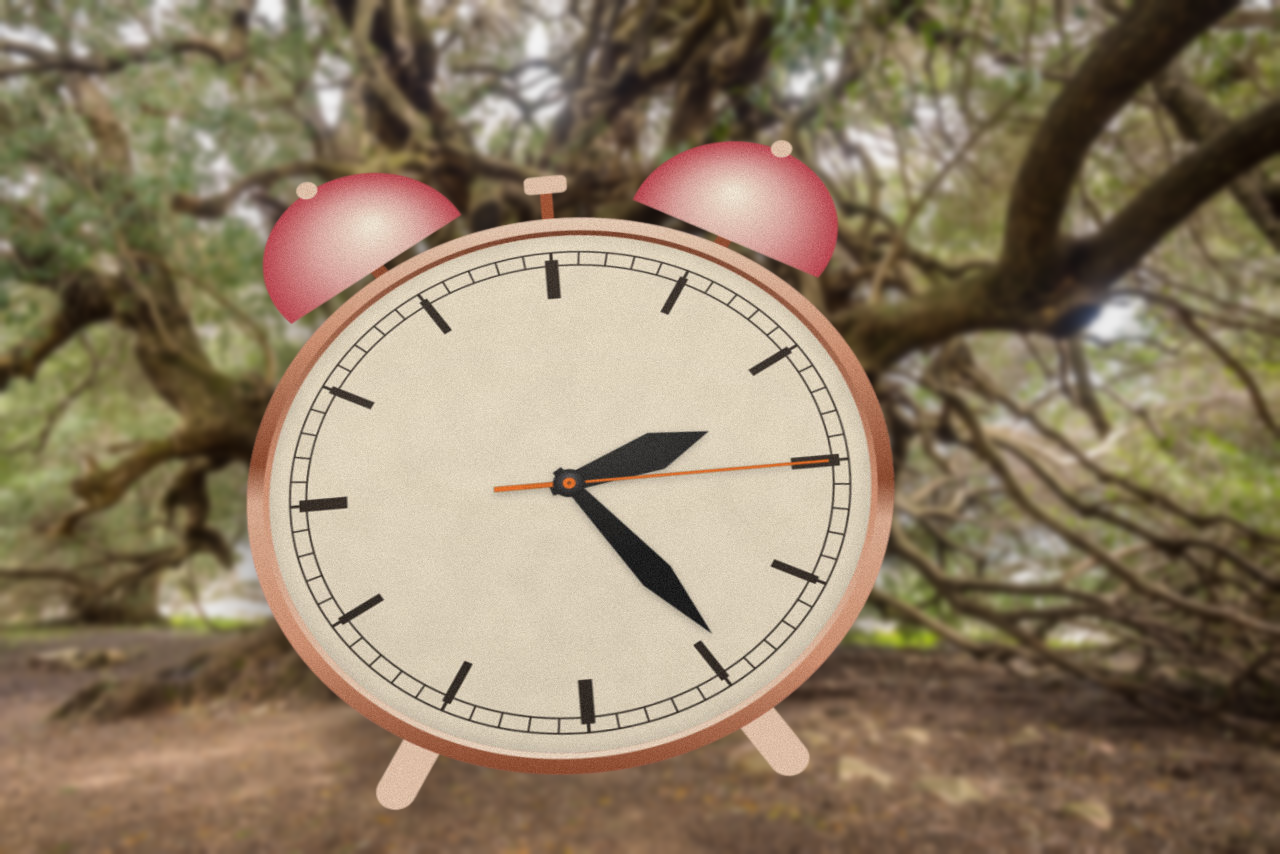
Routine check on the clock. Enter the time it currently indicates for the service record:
2:24:15
